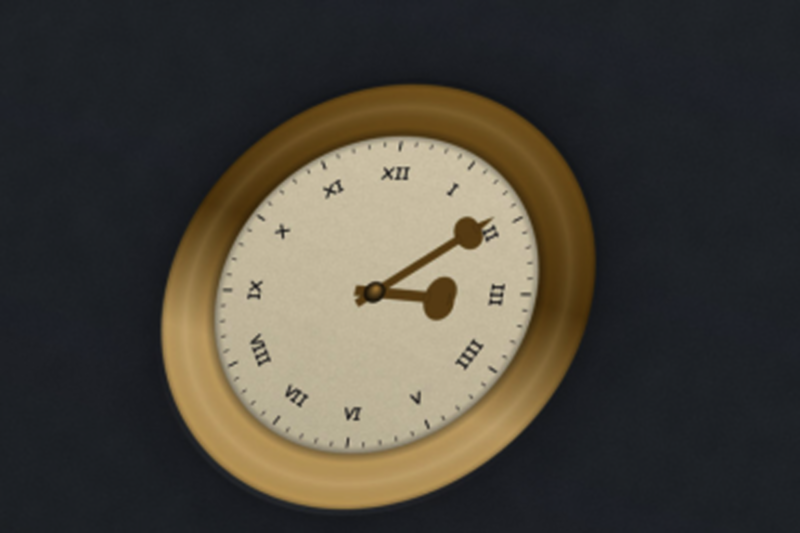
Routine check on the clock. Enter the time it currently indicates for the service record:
3:09
